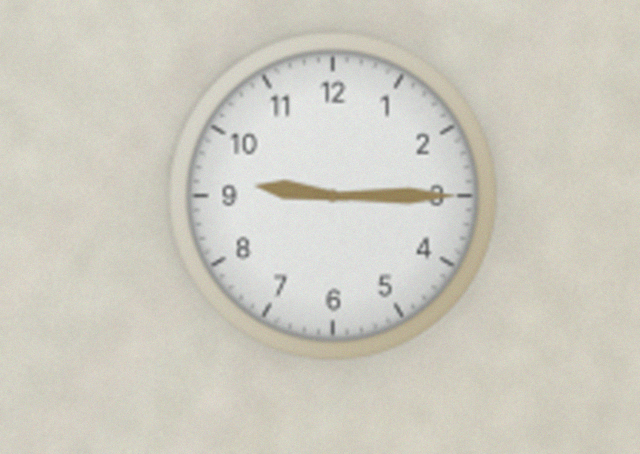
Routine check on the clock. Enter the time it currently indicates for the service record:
9:15
